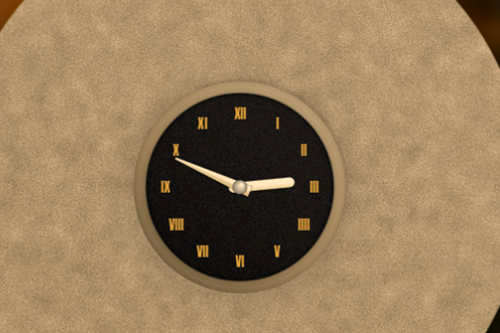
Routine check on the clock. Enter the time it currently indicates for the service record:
2:49
